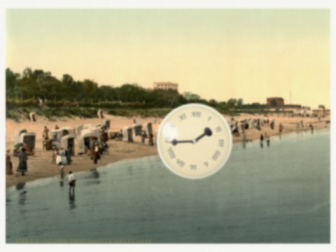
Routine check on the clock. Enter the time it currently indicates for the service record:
1:44
